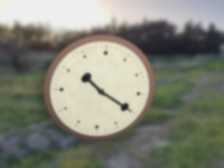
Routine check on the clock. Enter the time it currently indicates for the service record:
10:20
